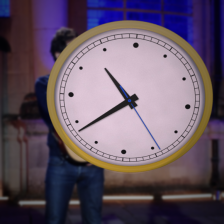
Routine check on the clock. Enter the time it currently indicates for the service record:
10:38:24
